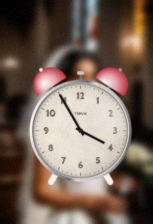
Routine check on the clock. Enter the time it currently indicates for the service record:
3:55
